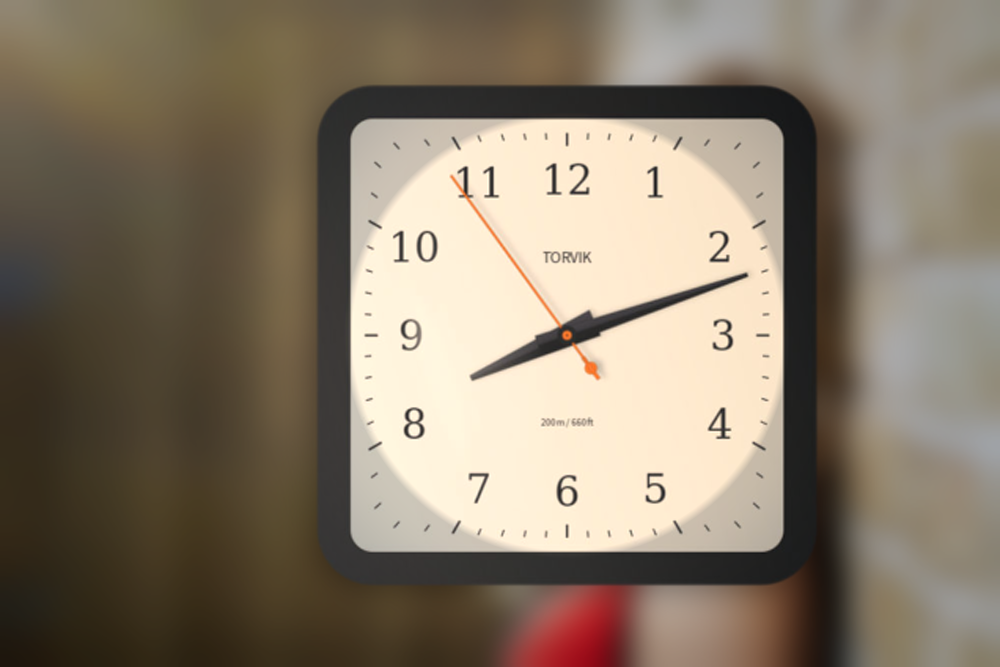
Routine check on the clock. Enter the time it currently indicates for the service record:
8:11:54
